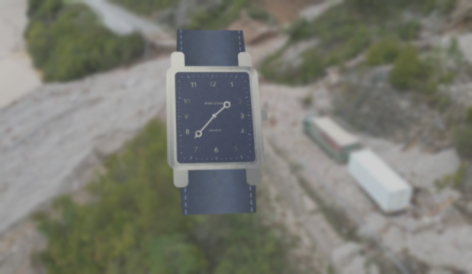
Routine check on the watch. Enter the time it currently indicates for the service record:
1:37
